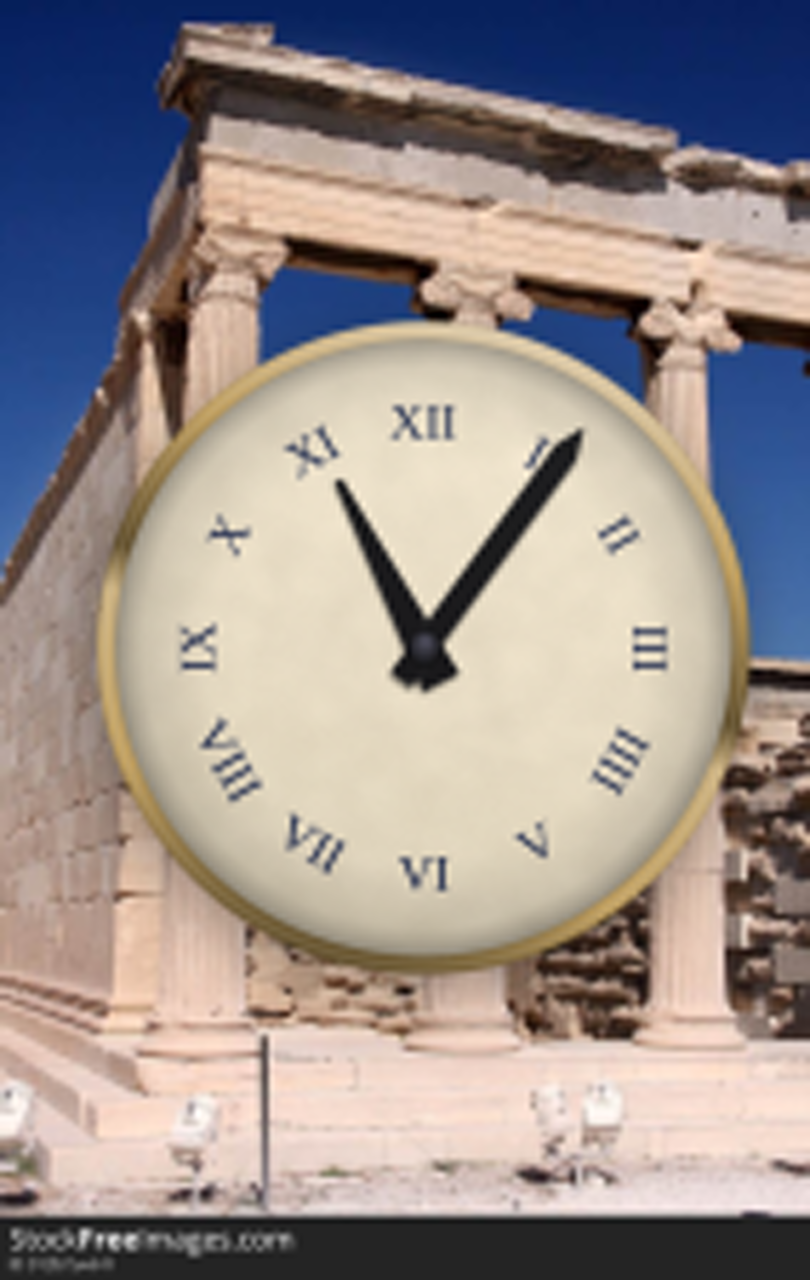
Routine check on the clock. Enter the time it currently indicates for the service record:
11:06
